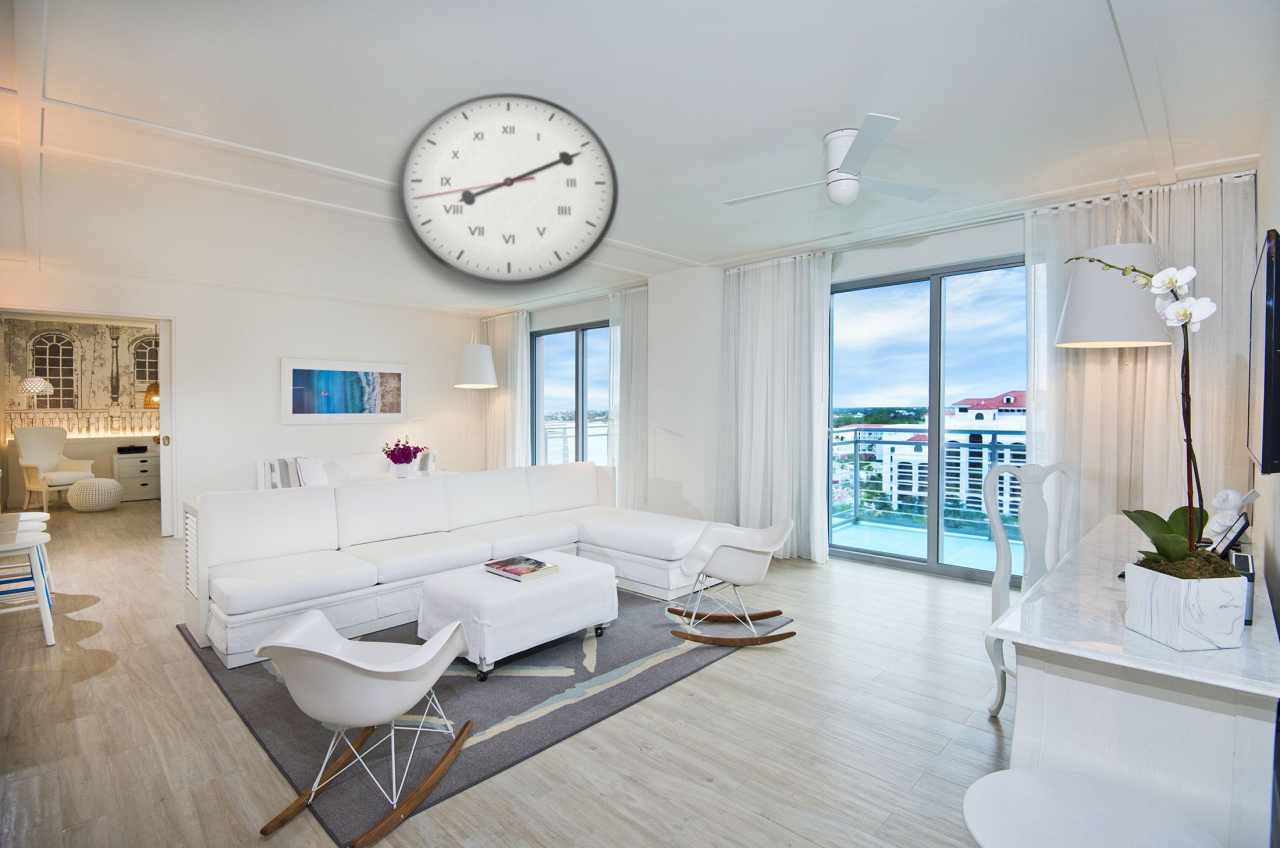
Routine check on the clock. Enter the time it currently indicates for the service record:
8:10:43
